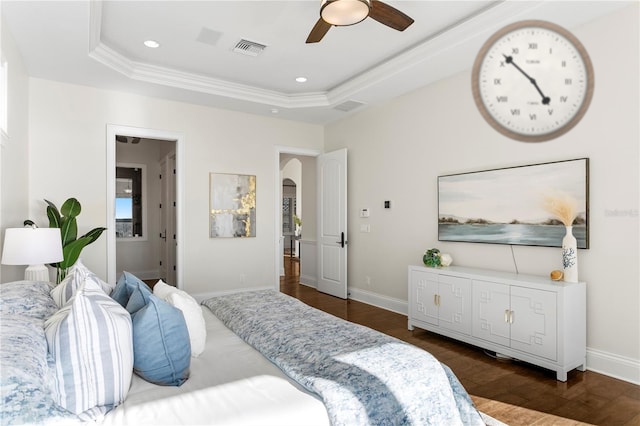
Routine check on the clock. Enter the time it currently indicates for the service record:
4:52
